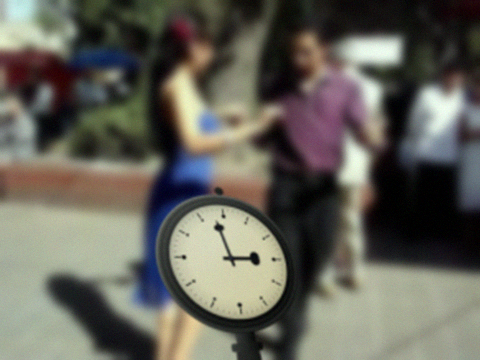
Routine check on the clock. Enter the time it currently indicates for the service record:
2:58
